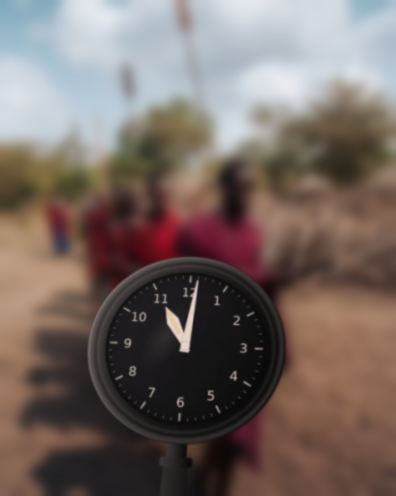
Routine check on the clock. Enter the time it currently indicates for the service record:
11:01
